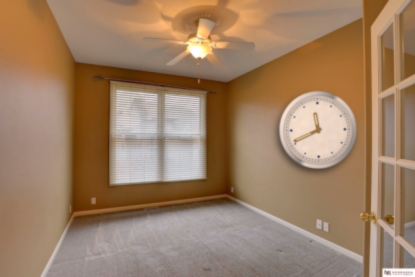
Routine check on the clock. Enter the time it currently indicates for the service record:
11:41
